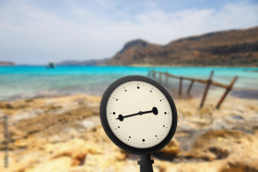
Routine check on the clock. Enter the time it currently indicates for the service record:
2:43
